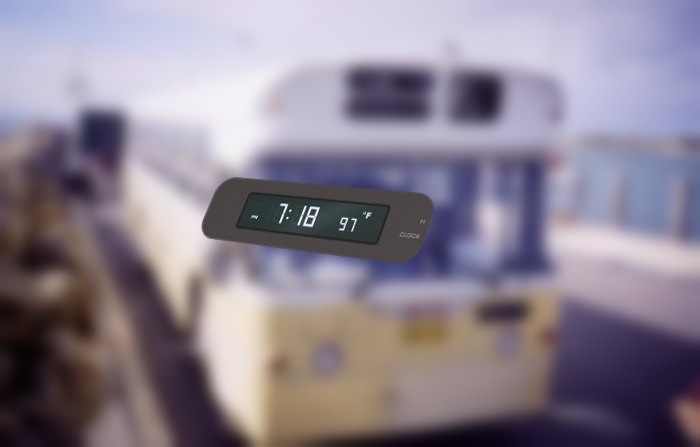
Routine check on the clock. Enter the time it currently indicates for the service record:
7:18
